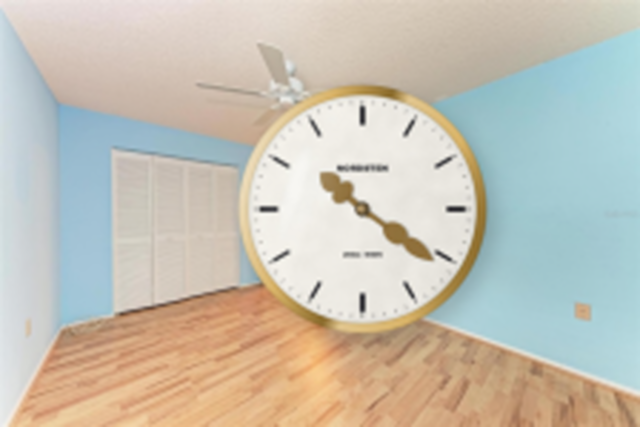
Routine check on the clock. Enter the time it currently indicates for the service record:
10:21
